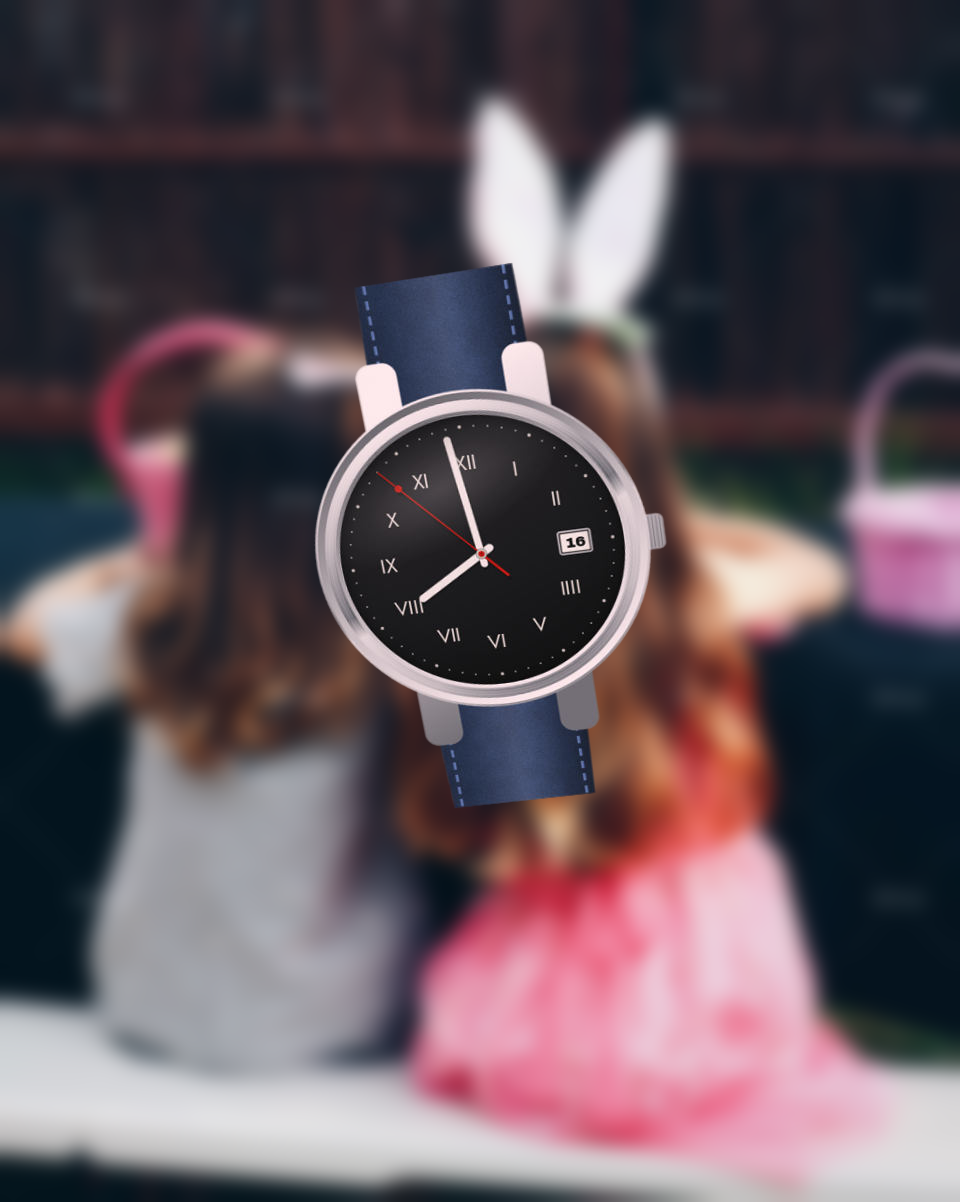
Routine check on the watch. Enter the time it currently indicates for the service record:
7:58:53
